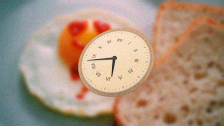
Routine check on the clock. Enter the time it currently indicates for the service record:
5:43
